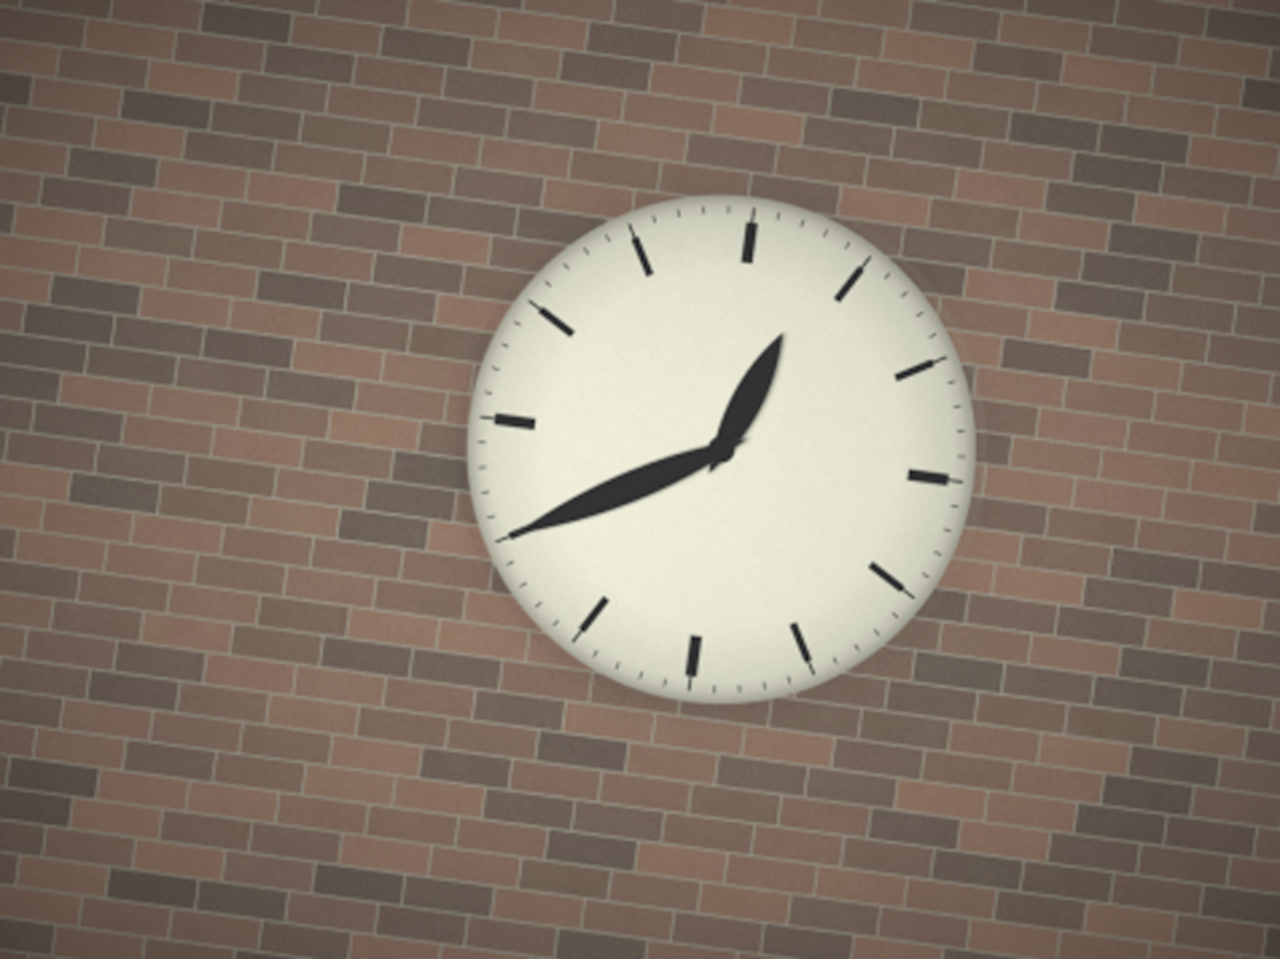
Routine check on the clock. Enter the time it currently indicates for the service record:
12:40
